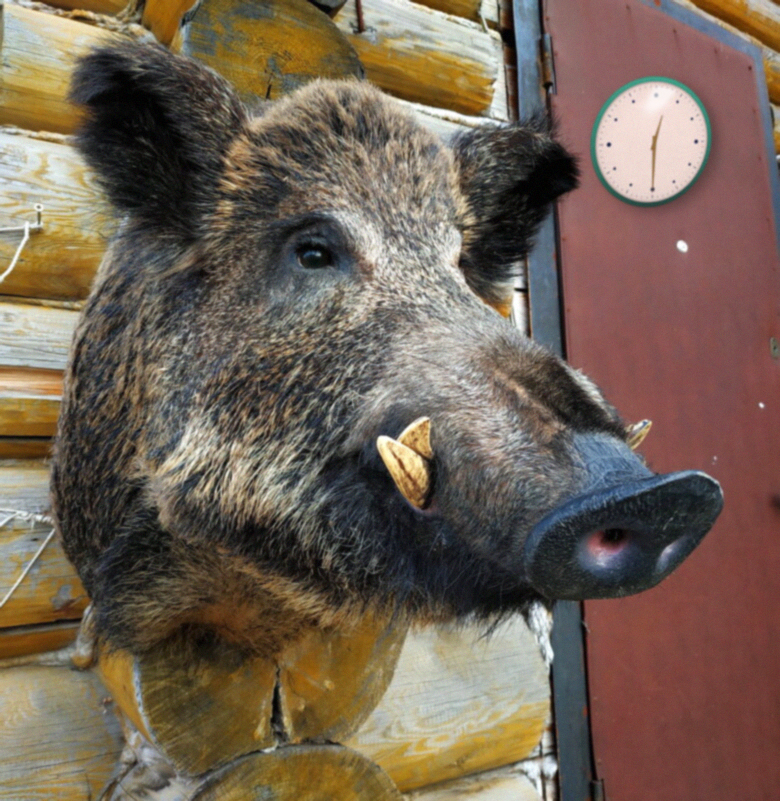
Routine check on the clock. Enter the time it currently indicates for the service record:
12:30
